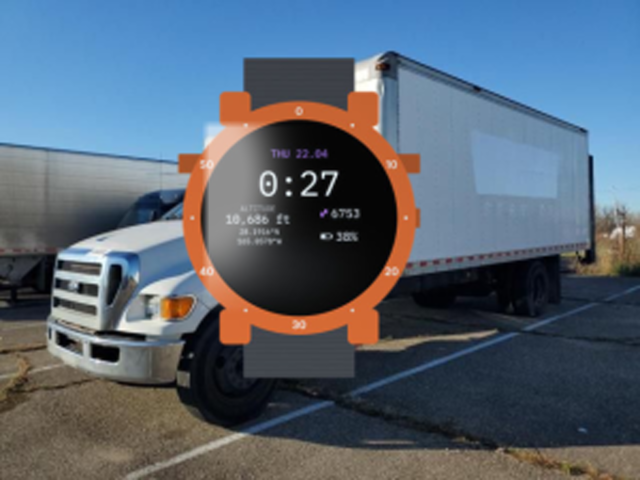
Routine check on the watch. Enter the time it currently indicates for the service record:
0:27
